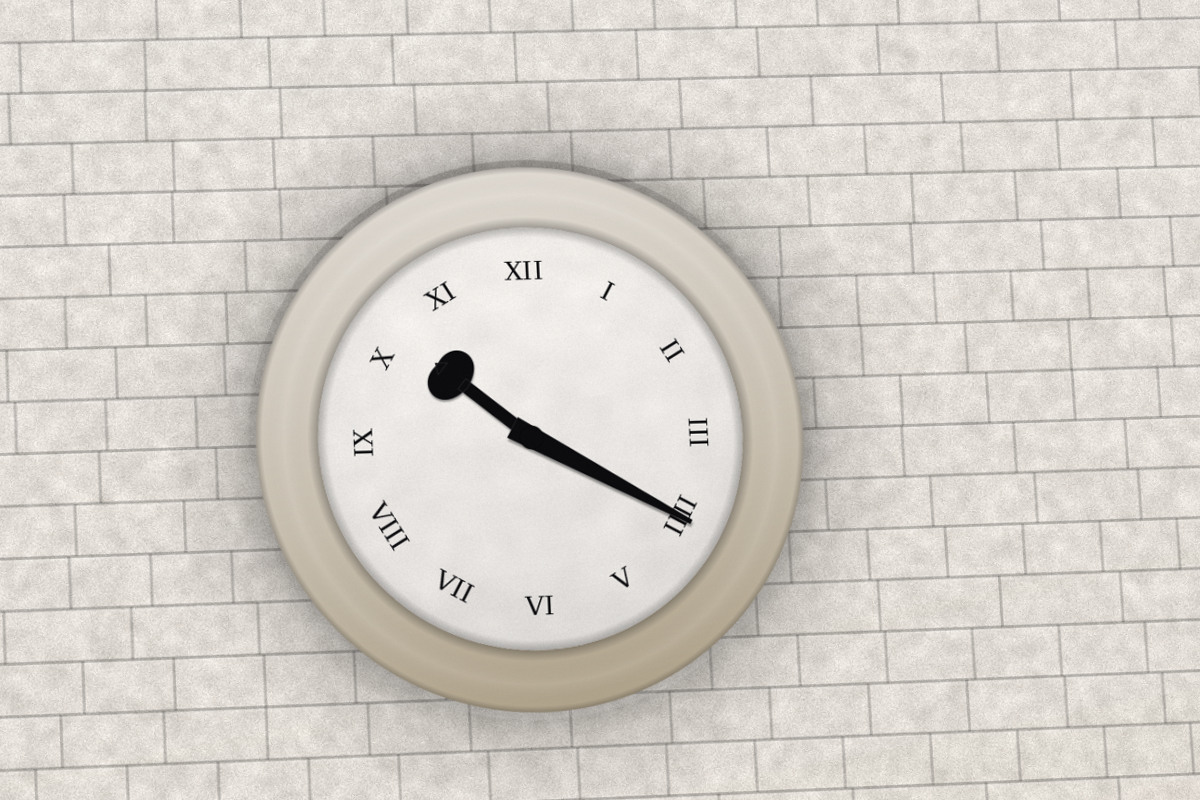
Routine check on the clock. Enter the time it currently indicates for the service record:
10:20
